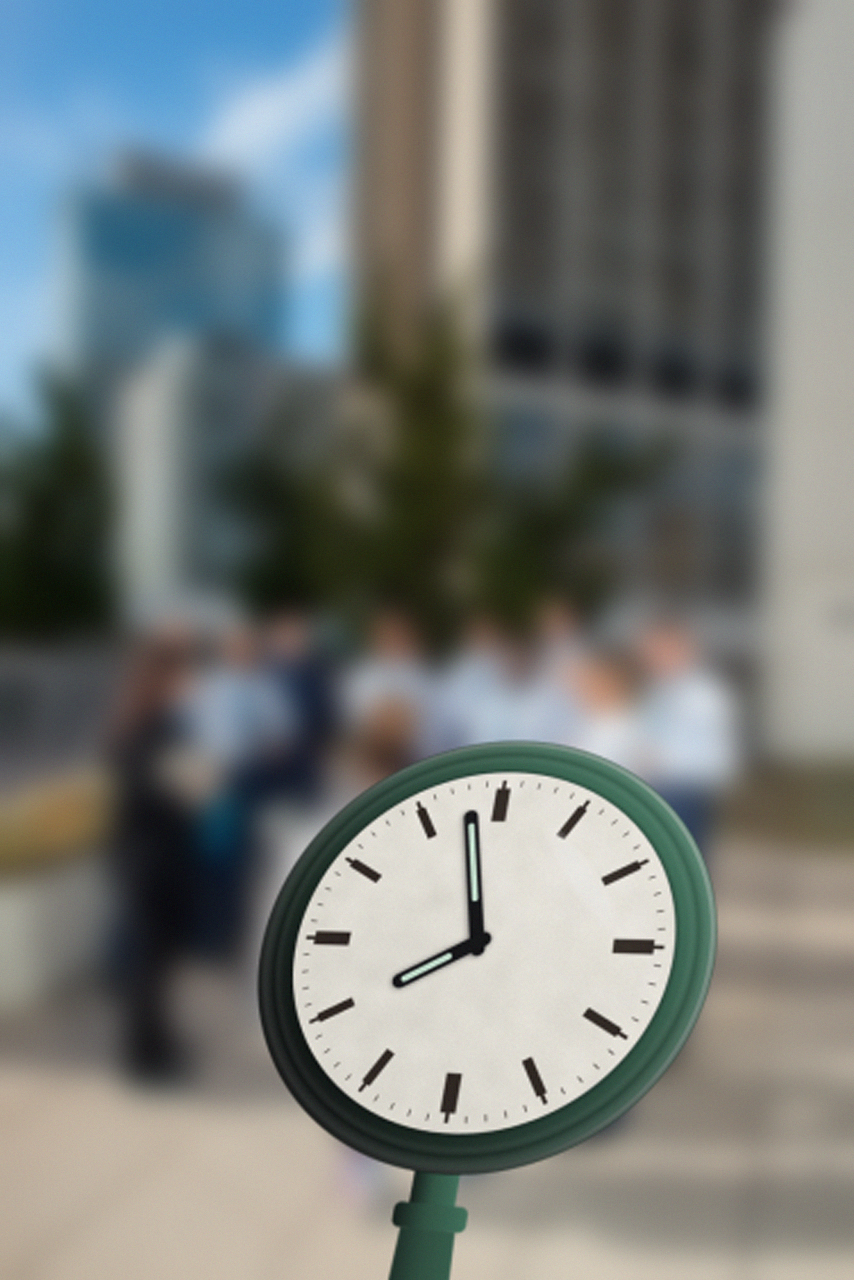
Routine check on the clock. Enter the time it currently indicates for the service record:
7:58
